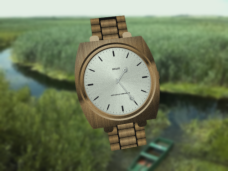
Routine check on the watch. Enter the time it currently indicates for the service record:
1:25
